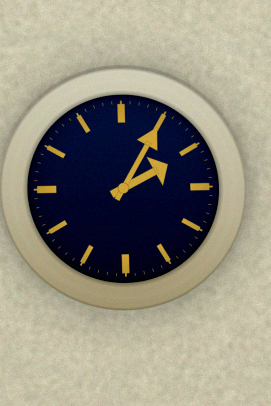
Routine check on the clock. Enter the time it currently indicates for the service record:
2:05
